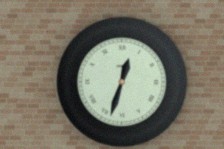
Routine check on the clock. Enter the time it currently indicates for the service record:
12:33
